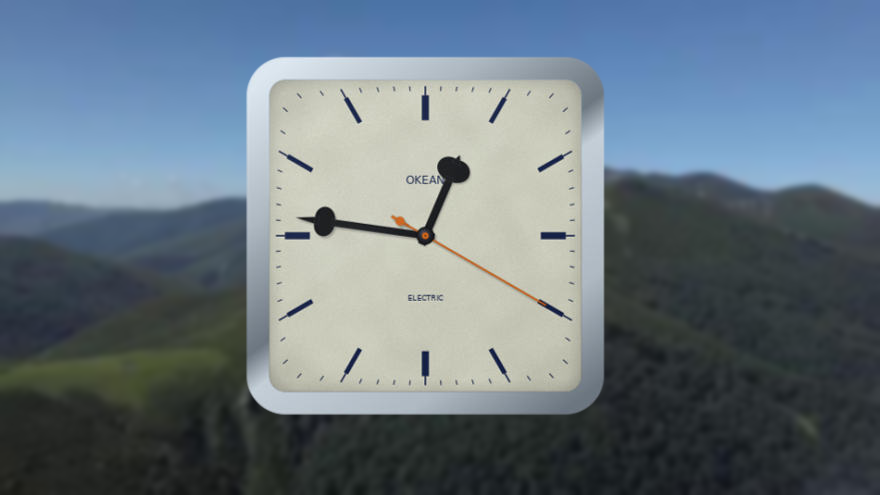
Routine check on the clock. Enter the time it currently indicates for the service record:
12:46:20
